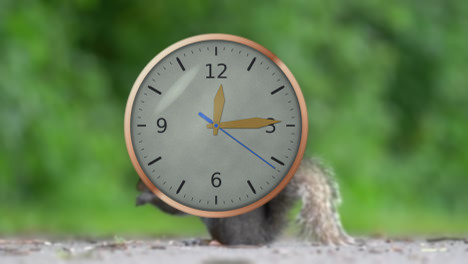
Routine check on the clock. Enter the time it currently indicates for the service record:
12:14:21
